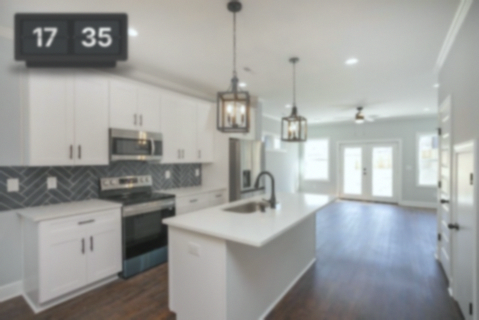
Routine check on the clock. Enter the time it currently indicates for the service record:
17:35
